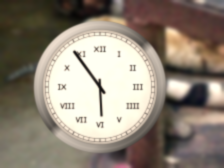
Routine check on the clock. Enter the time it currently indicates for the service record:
5:54
